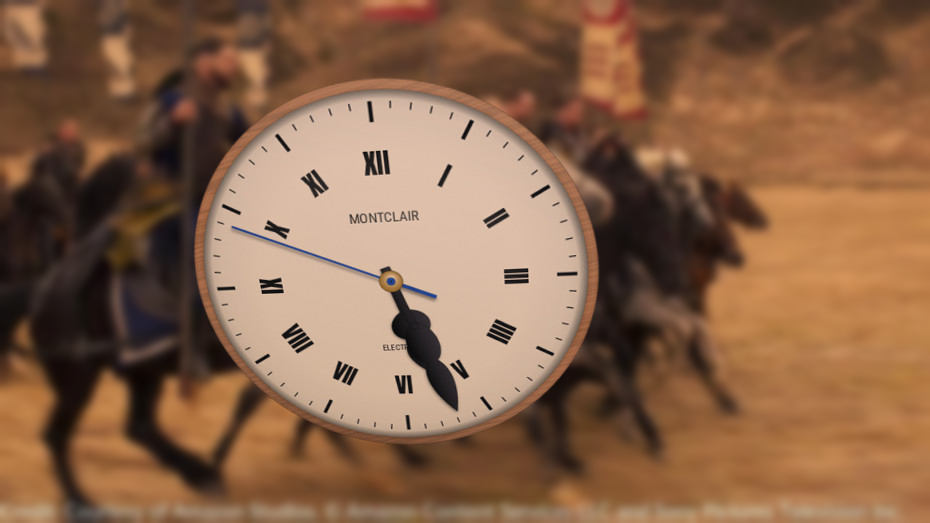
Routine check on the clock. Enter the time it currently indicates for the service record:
5:26:49
